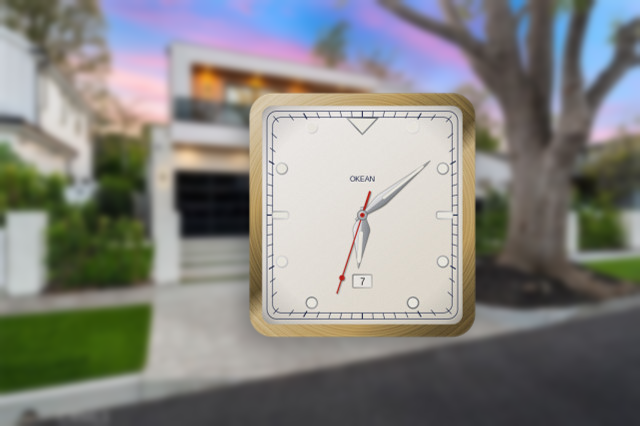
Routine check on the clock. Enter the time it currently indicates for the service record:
6:08:33
